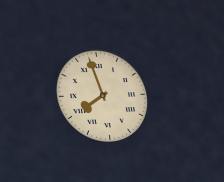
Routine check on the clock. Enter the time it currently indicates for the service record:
7:58
